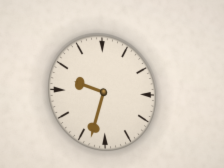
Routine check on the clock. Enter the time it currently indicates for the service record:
9:33
